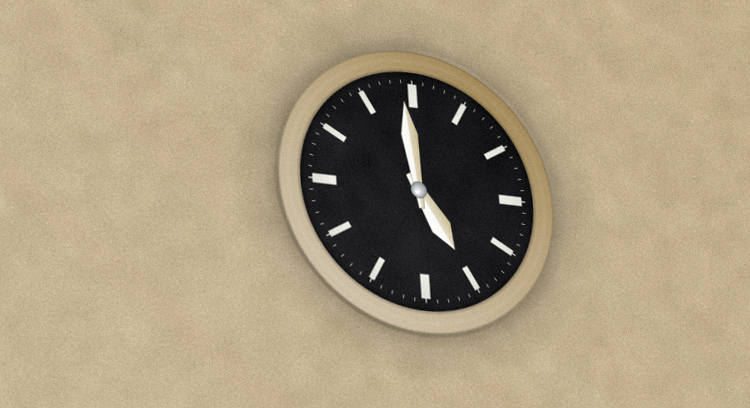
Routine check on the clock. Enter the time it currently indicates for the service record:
4:59
